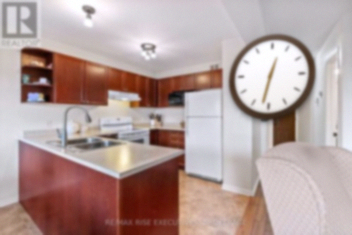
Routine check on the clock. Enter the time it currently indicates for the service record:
12:32
